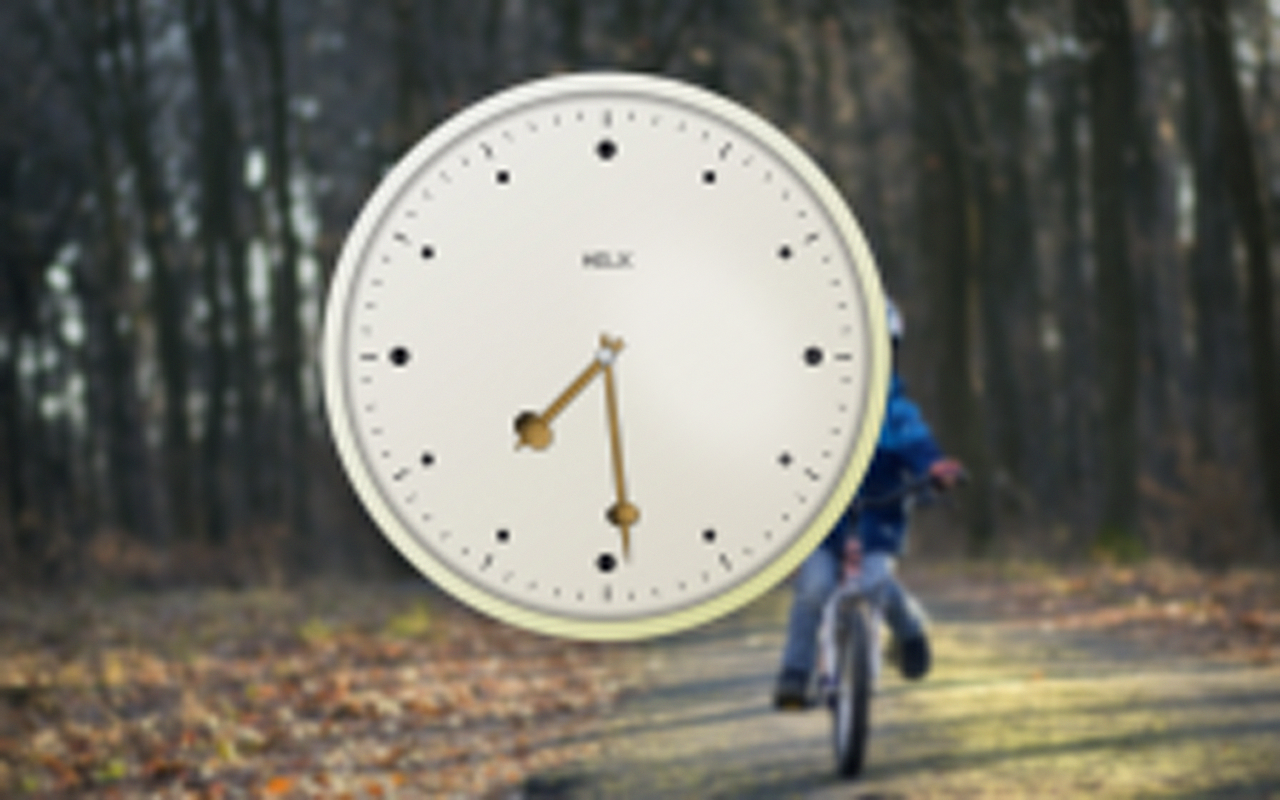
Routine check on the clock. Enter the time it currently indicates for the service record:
7:29
